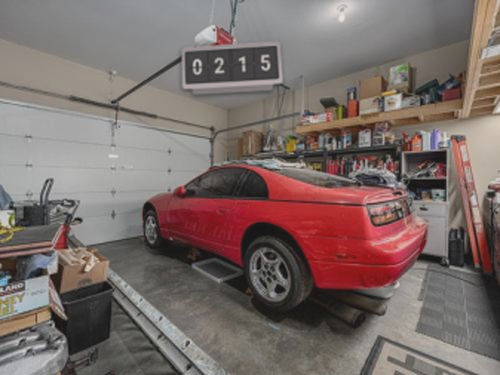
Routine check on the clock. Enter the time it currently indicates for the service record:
2:15
